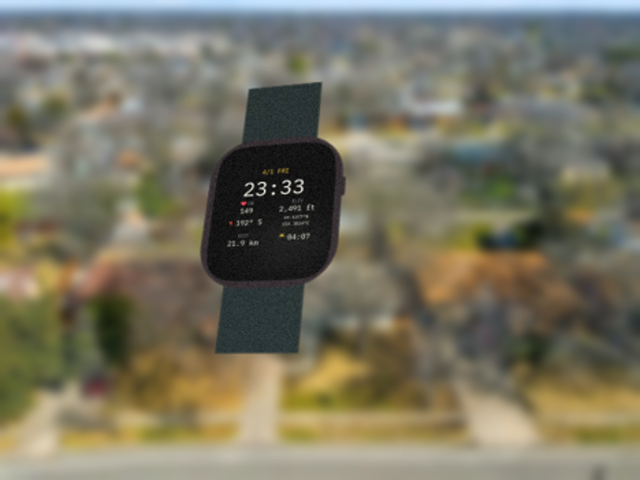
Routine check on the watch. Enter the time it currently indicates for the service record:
23:33
